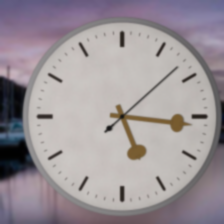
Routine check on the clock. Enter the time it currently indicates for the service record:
5:16:08
